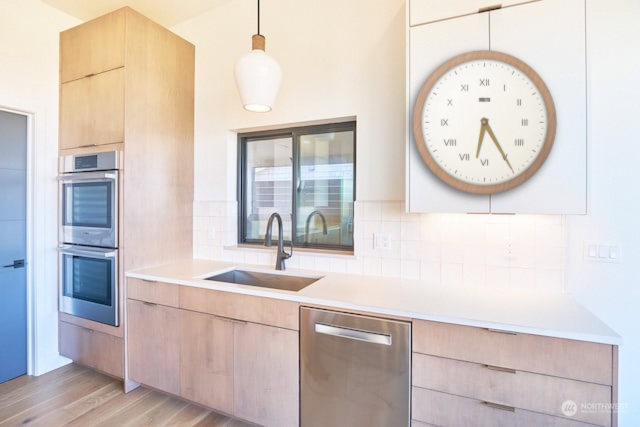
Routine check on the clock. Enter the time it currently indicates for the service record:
6:25
